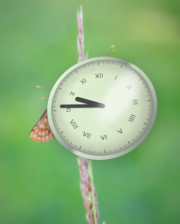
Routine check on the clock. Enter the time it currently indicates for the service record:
9:46
